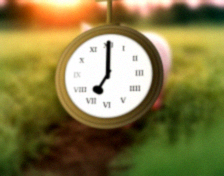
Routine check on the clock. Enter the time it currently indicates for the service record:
7:00
